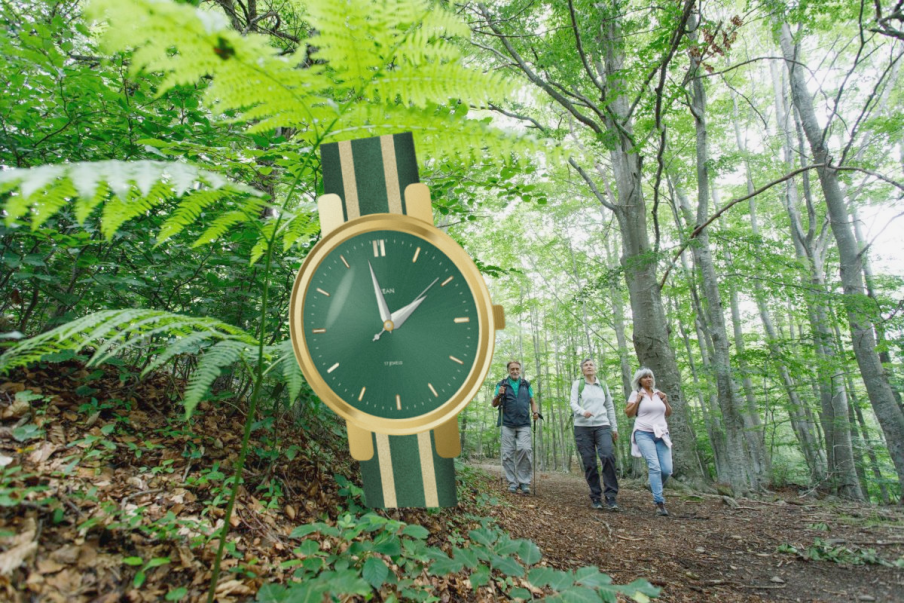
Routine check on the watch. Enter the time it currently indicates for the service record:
1:58:09
